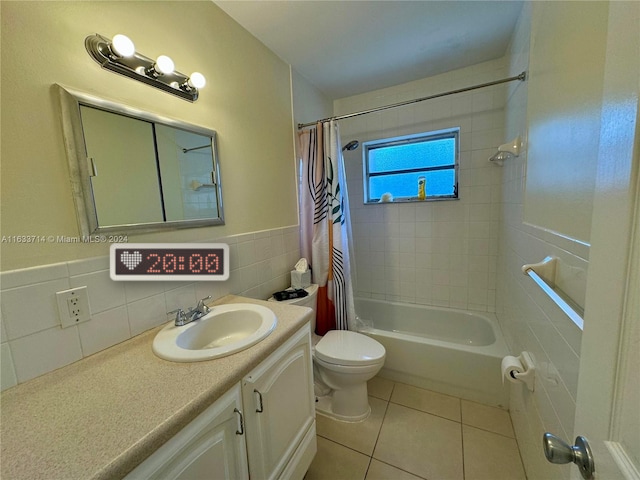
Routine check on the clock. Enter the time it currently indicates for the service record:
20:00
